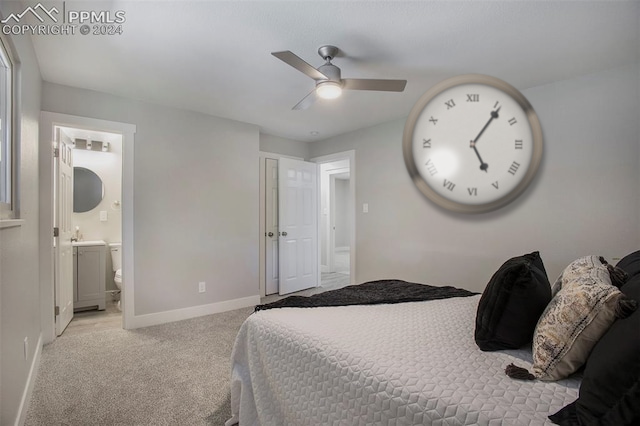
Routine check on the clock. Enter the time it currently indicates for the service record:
5:06
